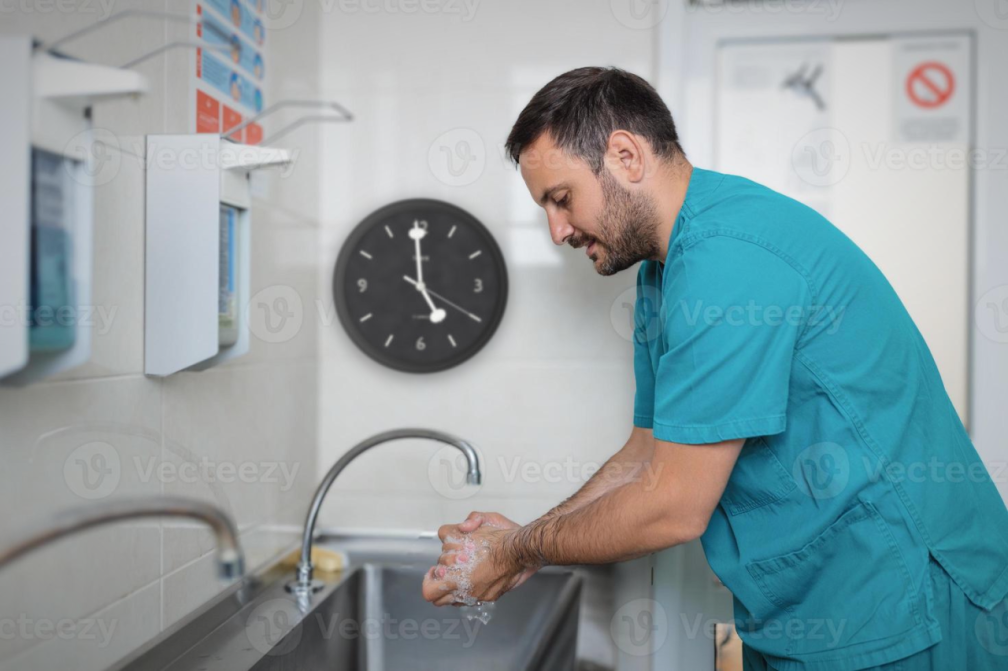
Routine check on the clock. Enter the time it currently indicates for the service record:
4:59:20
